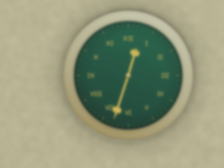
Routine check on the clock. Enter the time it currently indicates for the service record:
12:33
